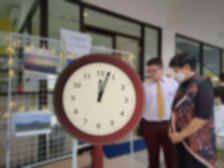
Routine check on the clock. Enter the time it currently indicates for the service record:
12:03
